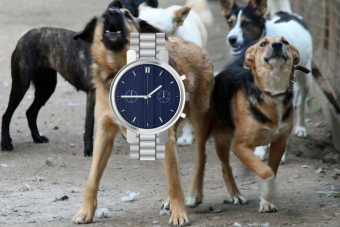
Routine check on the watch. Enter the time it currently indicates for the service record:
1:45
